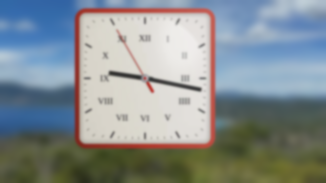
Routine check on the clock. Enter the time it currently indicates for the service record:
9:16:55
